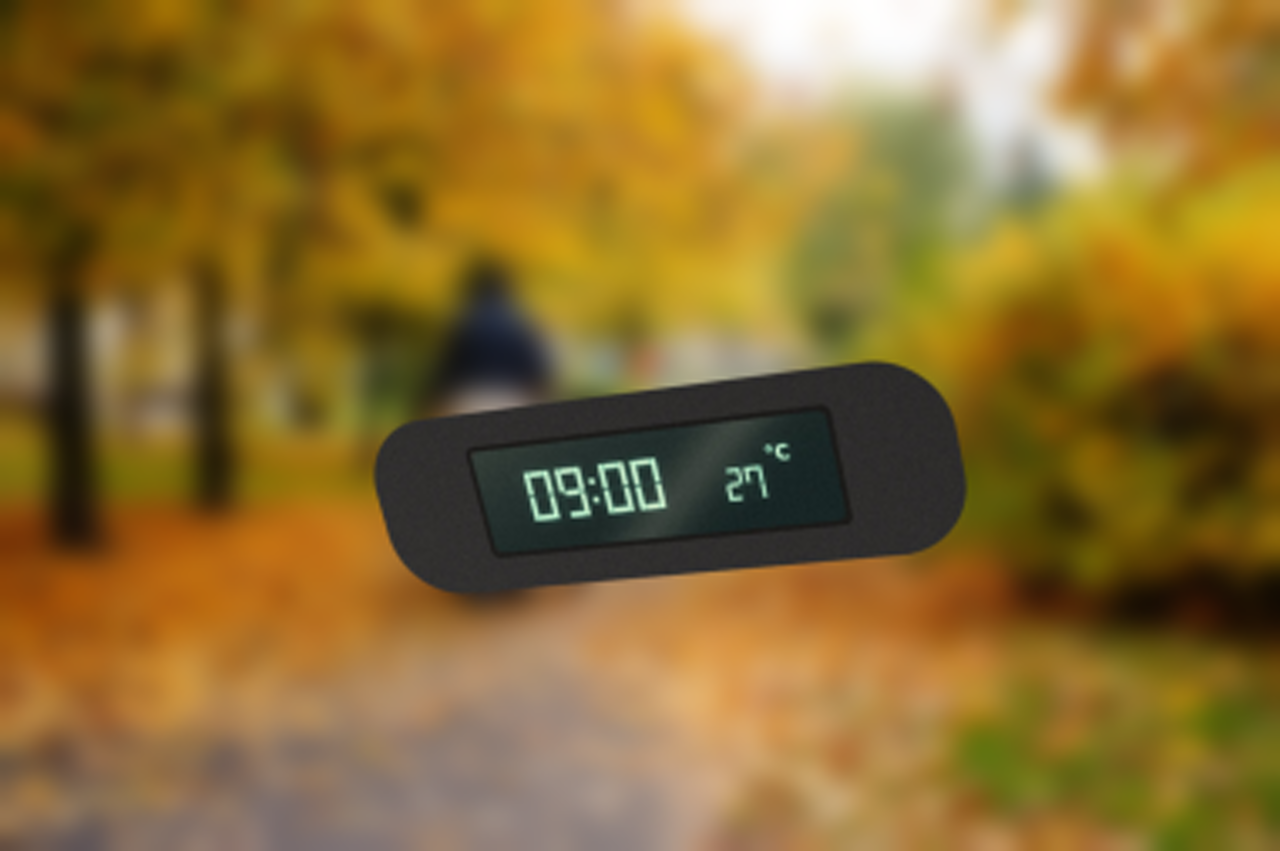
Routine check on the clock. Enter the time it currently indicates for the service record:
9:00
